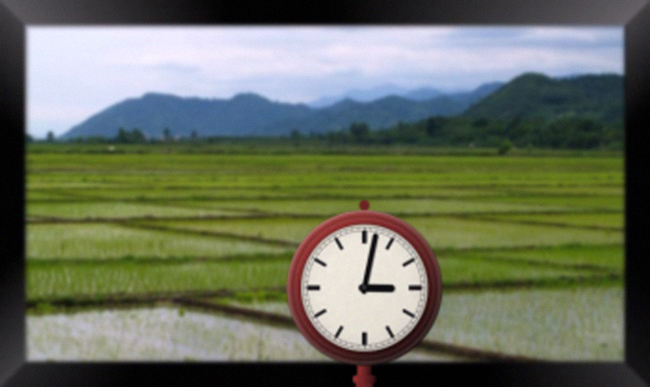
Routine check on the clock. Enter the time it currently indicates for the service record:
3:02
